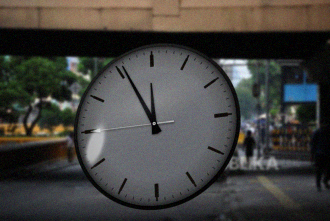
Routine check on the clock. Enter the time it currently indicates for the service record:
11:55:45
